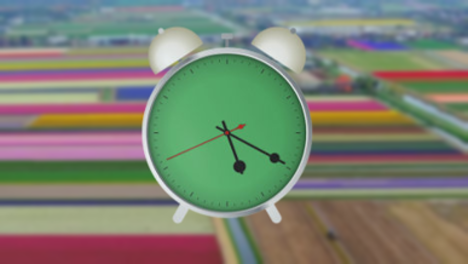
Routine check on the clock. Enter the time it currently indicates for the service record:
5:19:41
